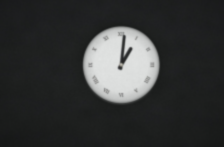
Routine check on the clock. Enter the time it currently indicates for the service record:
1:01
